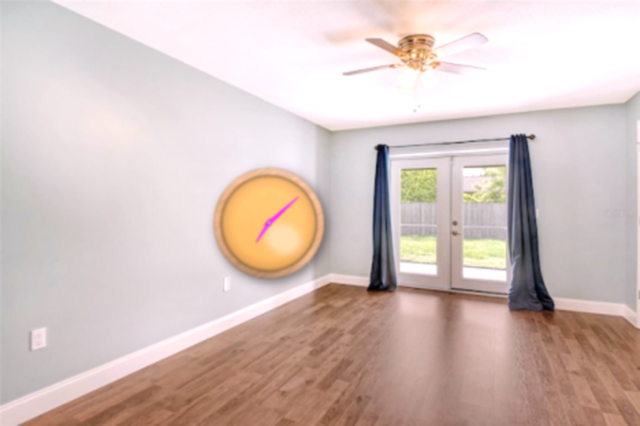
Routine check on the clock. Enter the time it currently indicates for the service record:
7:08
